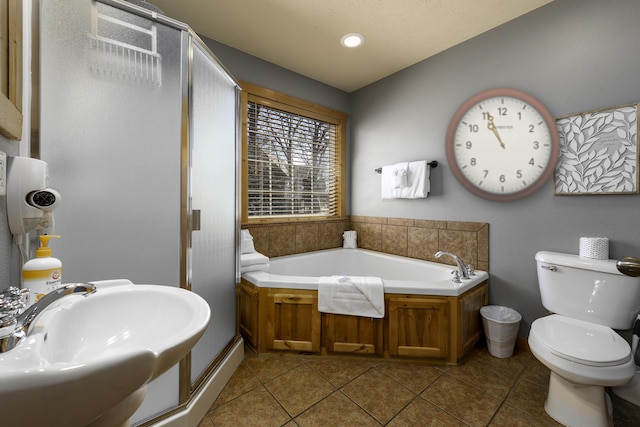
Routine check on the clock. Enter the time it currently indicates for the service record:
10:56
